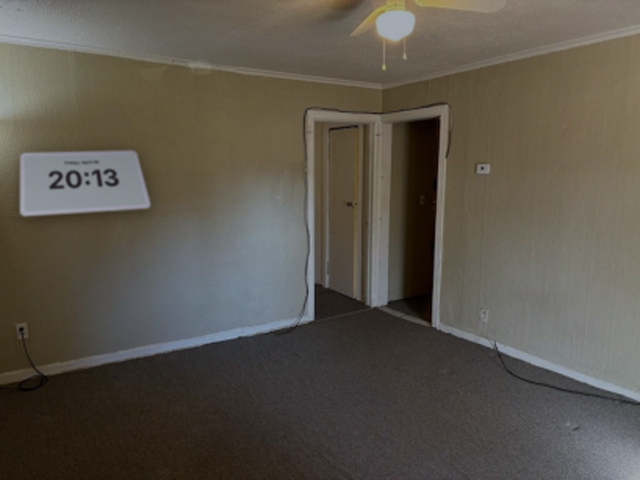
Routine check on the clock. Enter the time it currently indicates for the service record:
20:13
